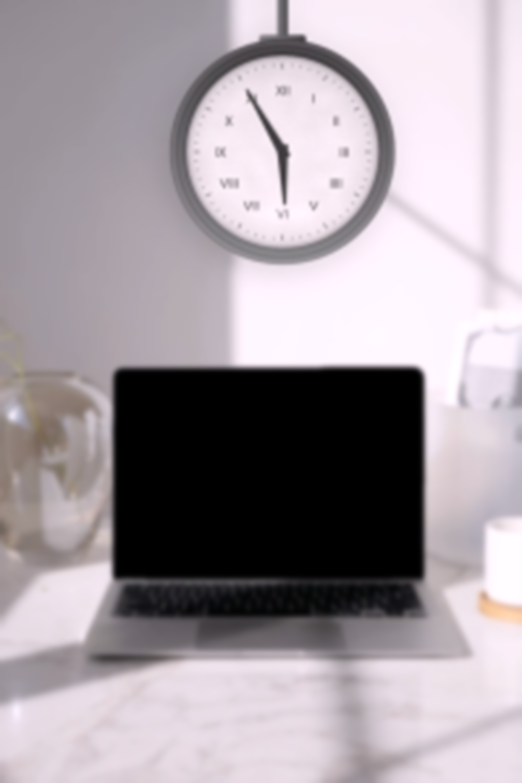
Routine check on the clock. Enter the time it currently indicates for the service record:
5:55
